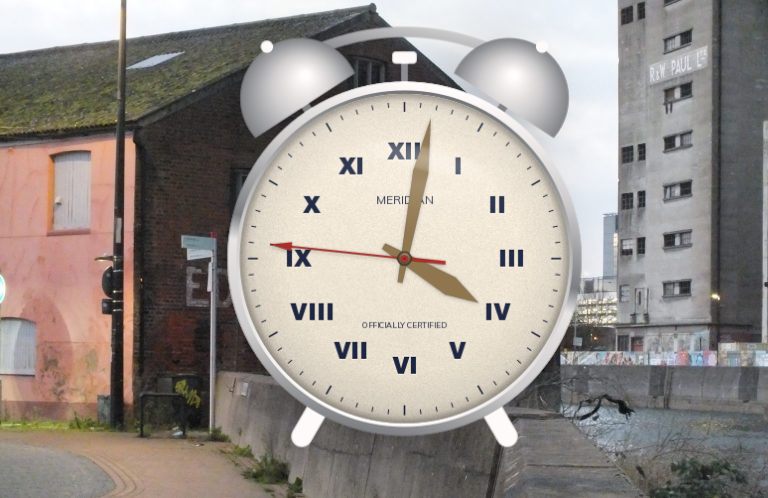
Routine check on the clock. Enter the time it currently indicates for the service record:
4:01:46
